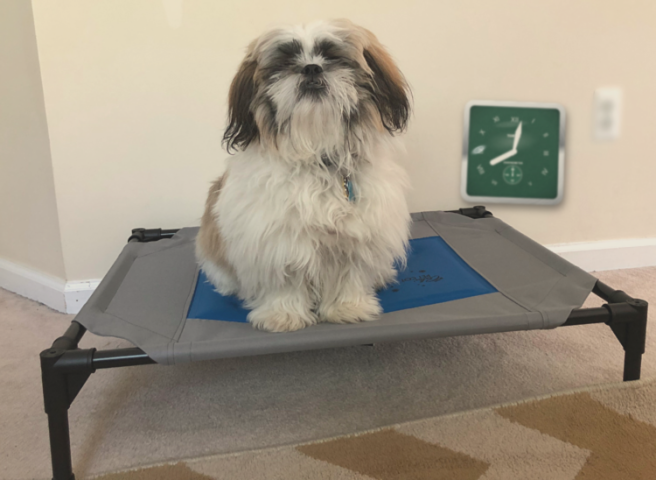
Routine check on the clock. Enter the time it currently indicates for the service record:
8:02
